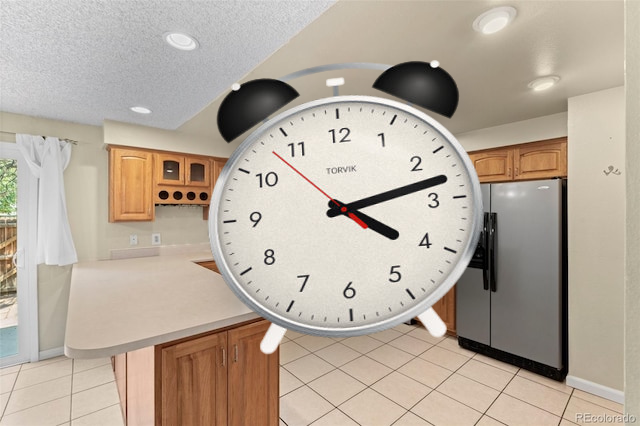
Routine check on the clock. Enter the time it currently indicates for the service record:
4:12:53
